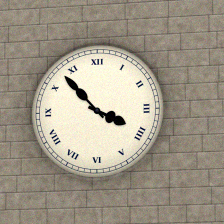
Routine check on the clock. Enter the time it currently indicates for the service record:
3:53
